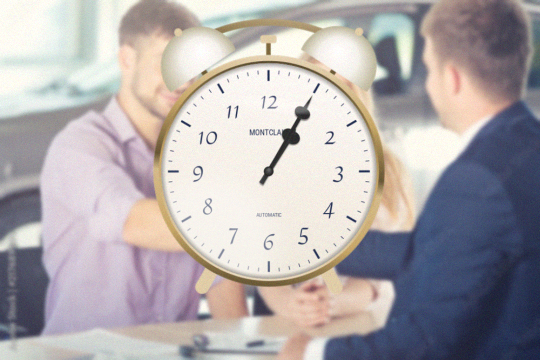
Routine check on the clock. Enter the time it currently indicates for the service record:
1:05
